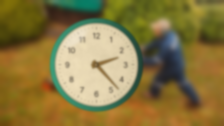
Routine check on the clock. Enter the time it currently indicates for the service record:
2:23
